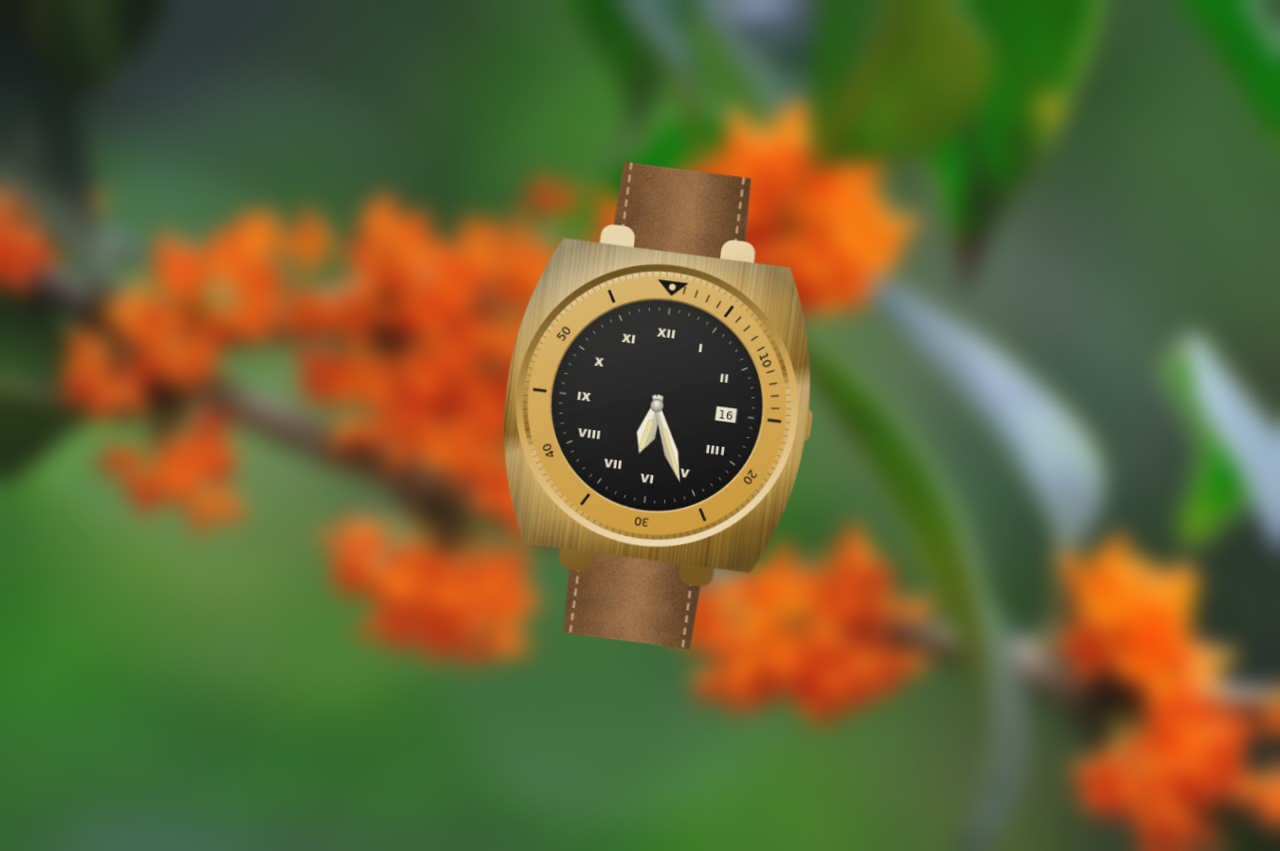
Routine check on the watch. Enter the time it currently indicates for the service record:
6:26
